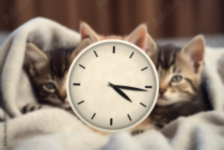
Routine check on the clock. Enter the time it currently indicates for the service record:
4:16
